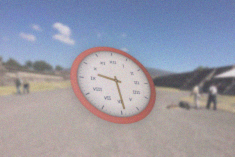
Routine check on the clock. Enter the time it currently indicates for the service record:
9:29
